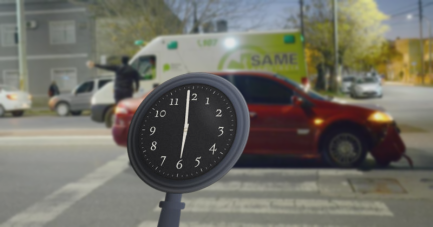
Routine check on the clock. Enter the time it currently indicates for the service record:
5:59
